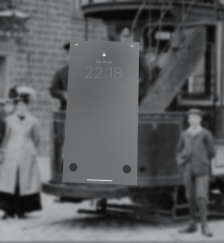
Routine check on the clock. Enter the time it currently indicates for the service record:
22:18
